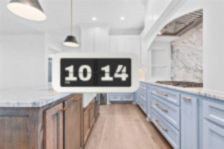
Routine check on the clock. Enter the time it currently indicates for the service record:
10:14
